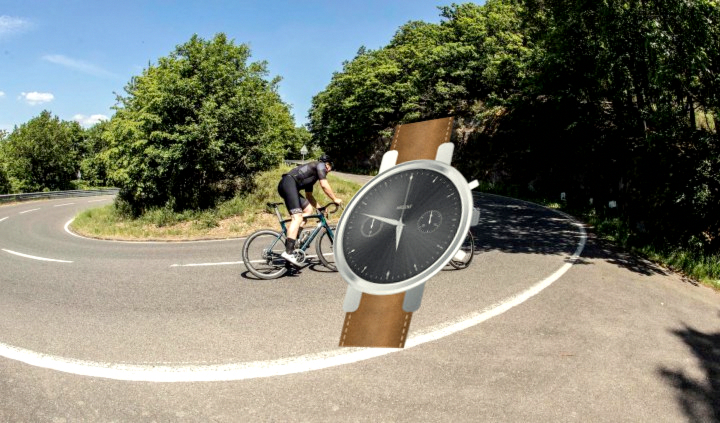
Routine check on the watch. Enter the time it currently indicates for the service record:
5:48
